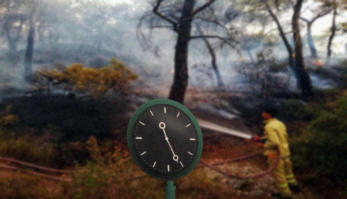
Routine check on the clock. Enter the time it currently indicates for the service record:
11:26
